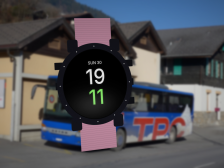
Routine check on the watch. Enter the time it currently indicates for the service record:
19:11
